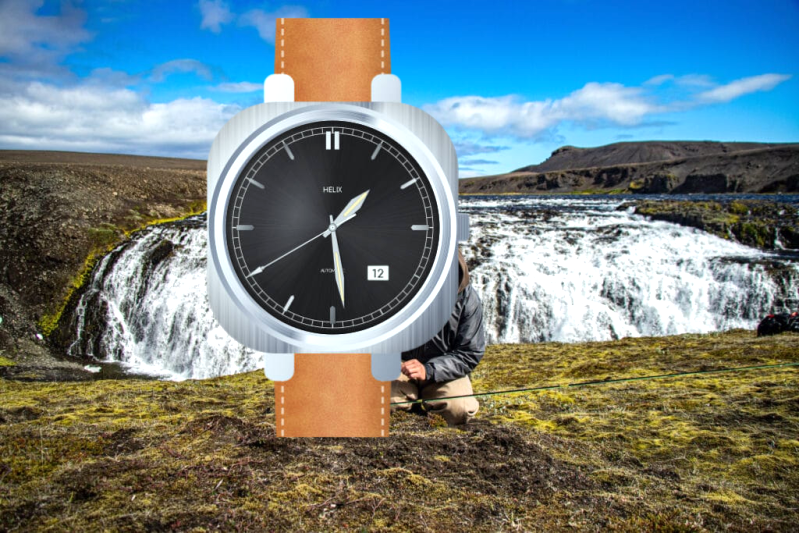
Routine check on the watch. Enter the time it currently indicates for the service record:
1:28:40
